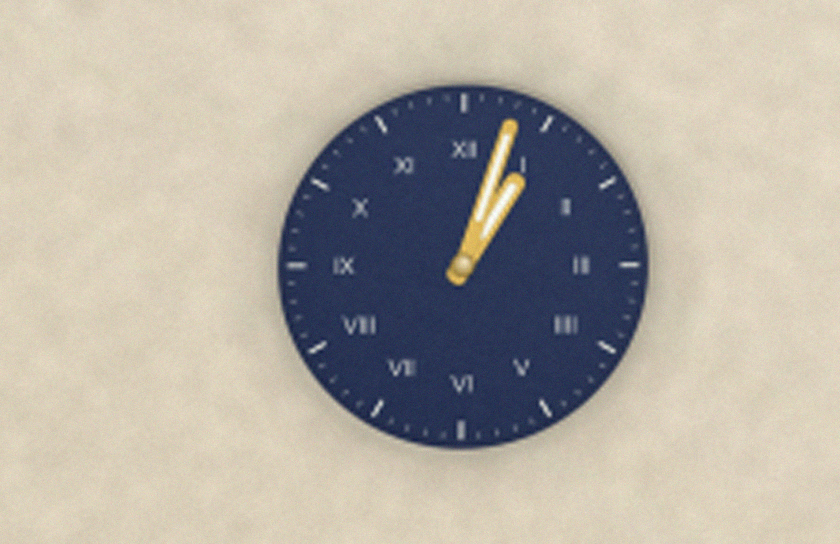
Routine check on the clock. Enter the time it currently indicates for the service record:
1:03
